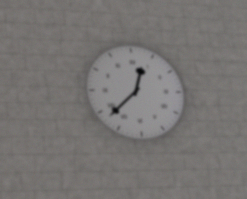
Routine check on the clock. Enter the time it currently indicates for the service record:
12:38
